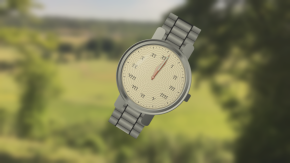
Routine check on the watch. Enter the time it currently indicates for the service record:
12:01
